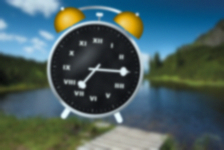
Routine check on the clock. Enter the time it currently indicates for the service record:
7:15
